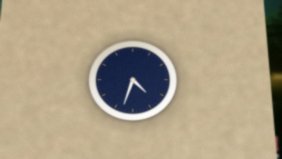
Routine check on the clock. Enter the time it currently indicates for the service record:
4:33
